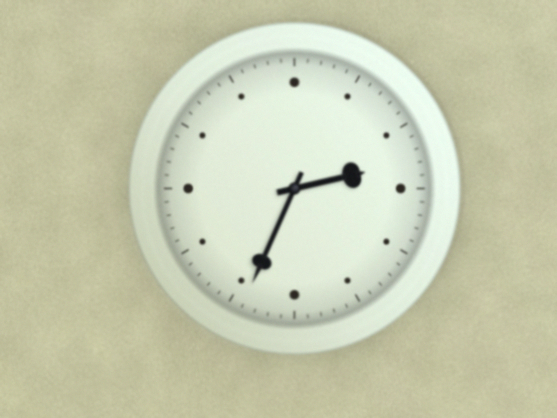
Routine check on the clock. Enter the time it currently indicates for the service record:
2:34
